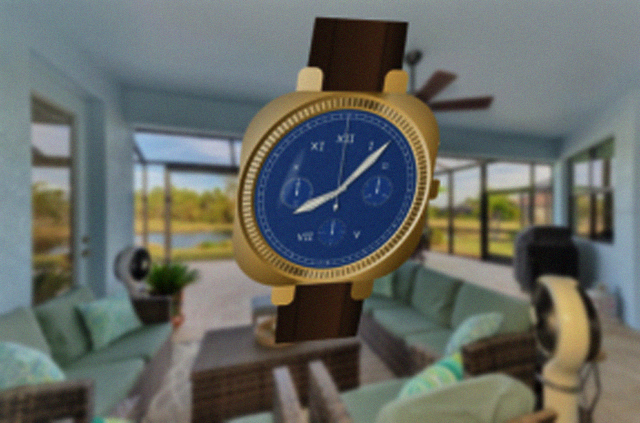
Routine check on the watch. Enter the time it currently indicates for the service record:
8:07
